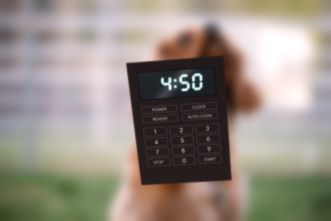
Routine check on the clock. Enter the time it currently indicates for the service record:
4:50
